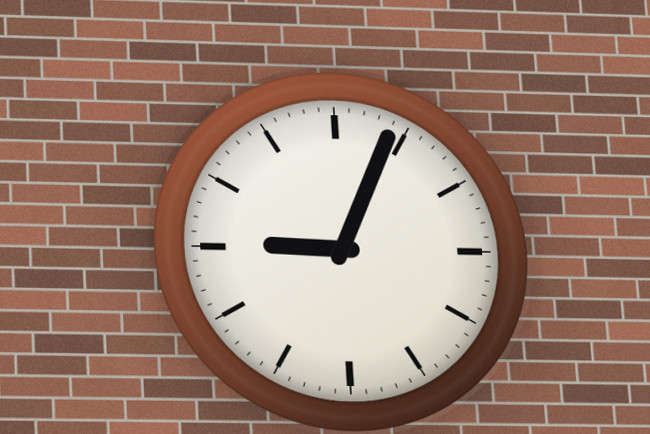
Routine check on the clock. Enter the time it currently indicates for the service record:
9:04
